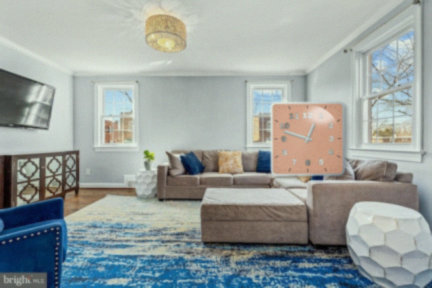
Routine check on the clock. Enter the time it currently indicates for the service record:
12:48
